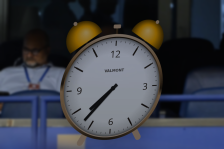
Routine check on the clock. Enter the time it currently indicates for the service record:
7:37
